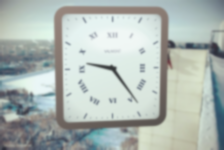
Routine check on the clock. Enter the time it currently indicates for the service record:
9:24
